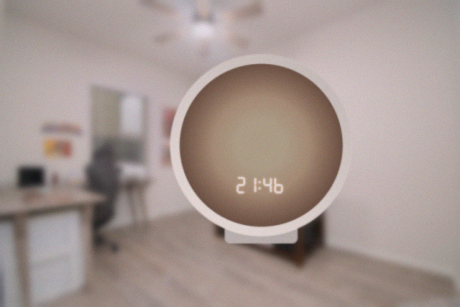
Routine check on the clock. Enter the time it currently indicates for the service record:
21:46
